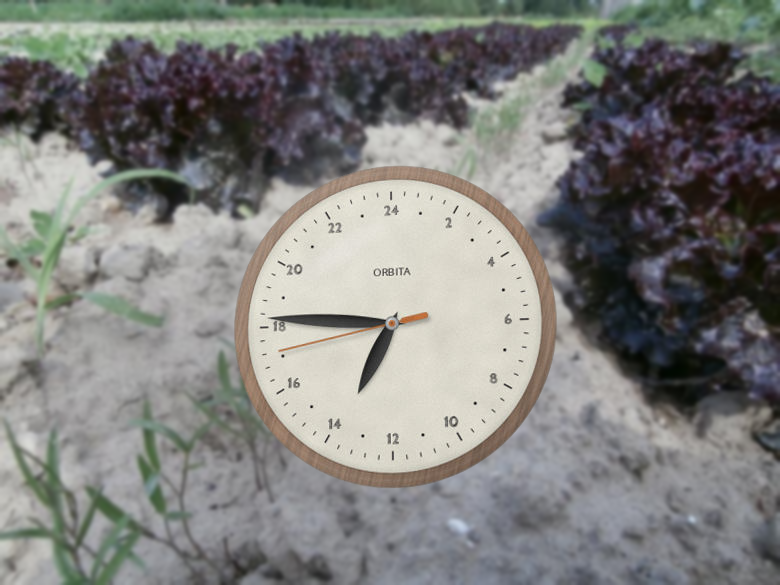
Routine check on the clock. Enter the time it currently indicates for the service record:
13:45:43
